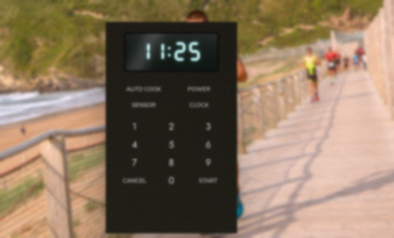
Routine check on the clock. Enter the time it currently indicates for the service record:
11:25
